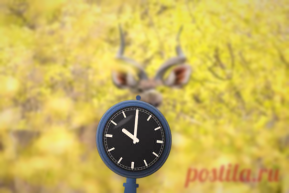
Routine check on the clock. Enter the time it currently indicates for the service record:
10:00
